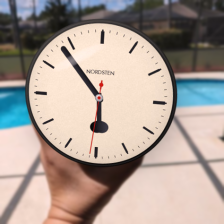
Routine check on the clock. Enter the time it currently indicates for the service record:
5:53:31
